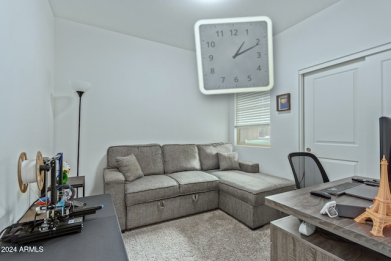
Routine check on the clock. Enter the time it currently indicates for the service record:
1:11
